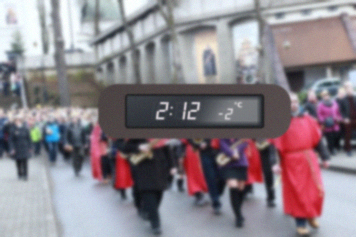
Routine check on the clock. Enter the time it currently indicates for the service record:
2:12
